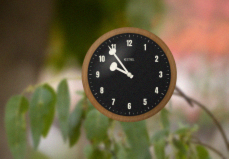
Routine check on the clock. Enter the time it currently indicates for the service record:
9:54
